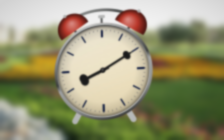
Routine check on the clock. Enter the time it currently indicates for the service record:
8:10
